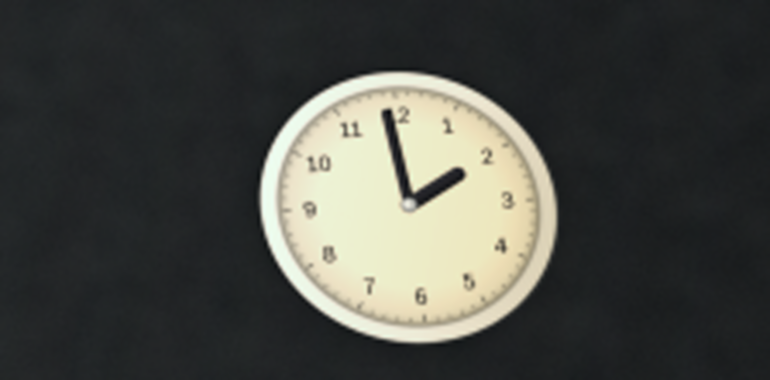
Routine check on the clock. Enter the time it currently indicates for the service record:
1:59
